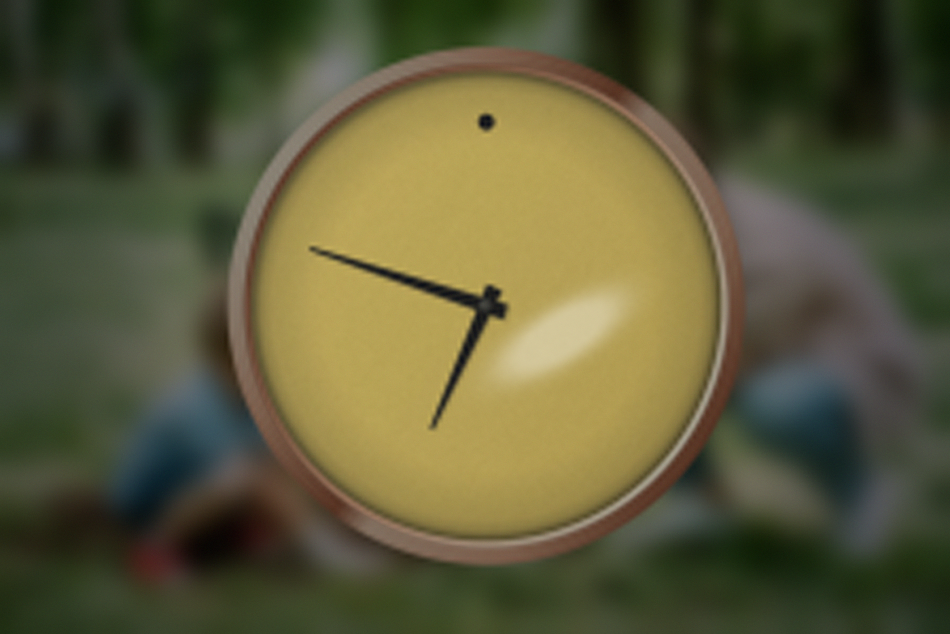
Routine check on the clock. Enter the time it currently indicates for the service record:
6:48
